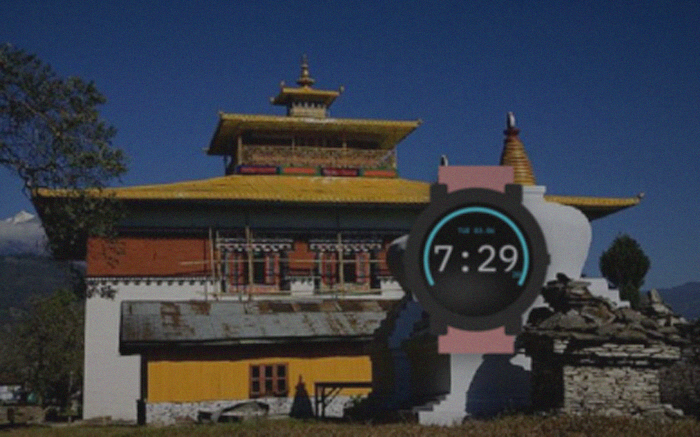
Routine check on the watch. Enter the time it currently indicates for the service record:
7:29
